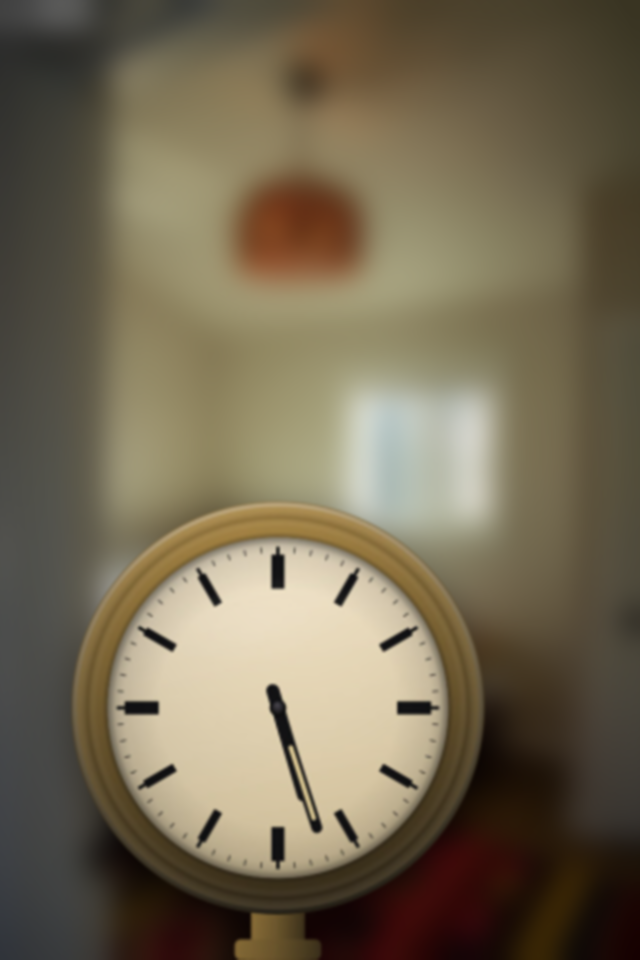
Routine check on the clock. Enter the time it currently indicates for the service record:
5:27
